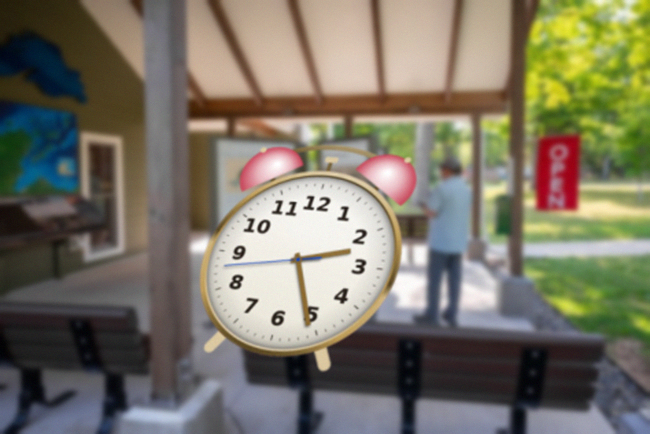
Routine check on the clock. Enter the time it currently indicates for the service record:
2:25:43
